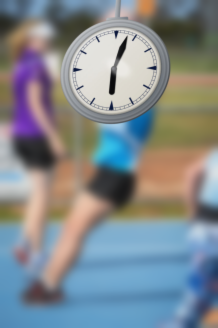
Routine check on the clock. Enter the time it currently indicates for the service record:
6:03
